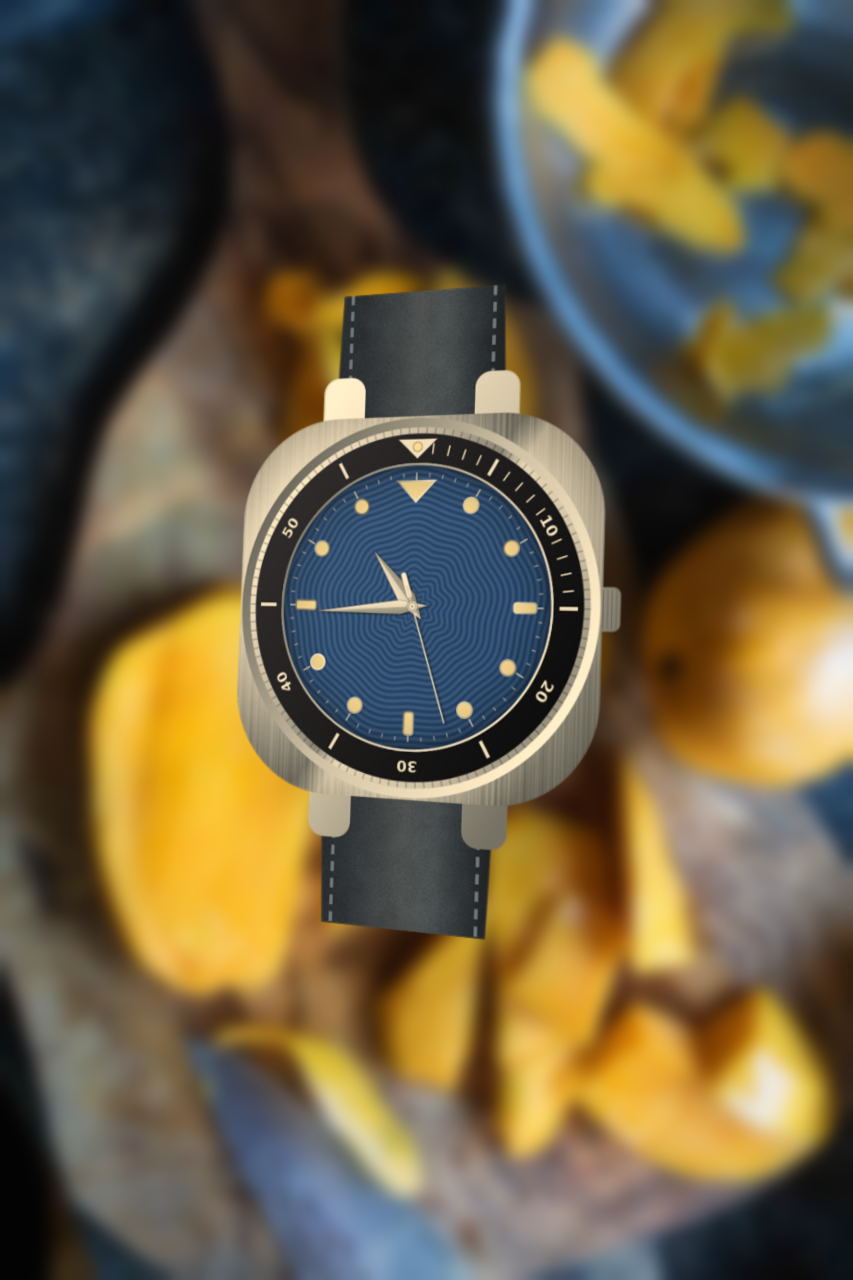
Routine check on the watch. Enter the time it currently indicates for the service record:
10:44:27
